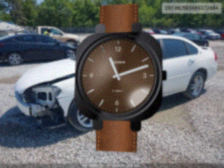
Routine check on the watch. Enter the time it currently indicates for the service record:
11:12
